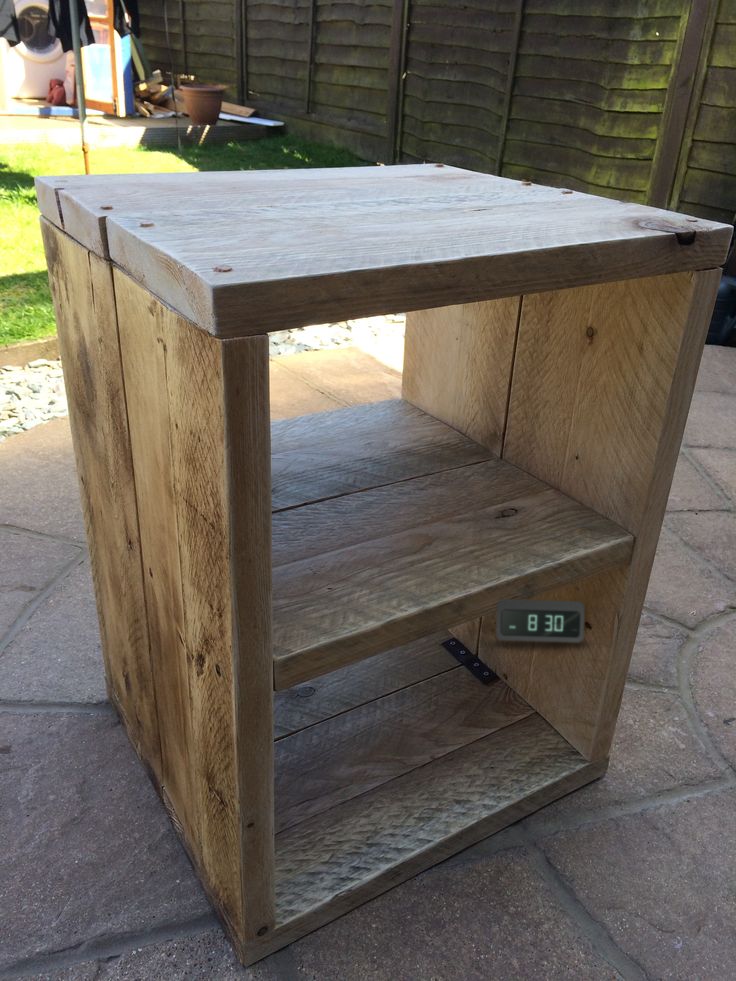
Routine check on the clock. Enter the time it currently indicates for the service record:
8:30
